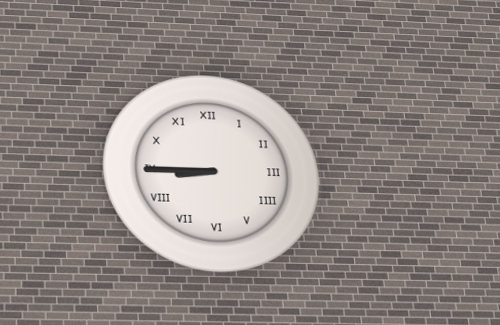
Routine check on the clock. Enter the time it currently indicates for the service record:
8:45
